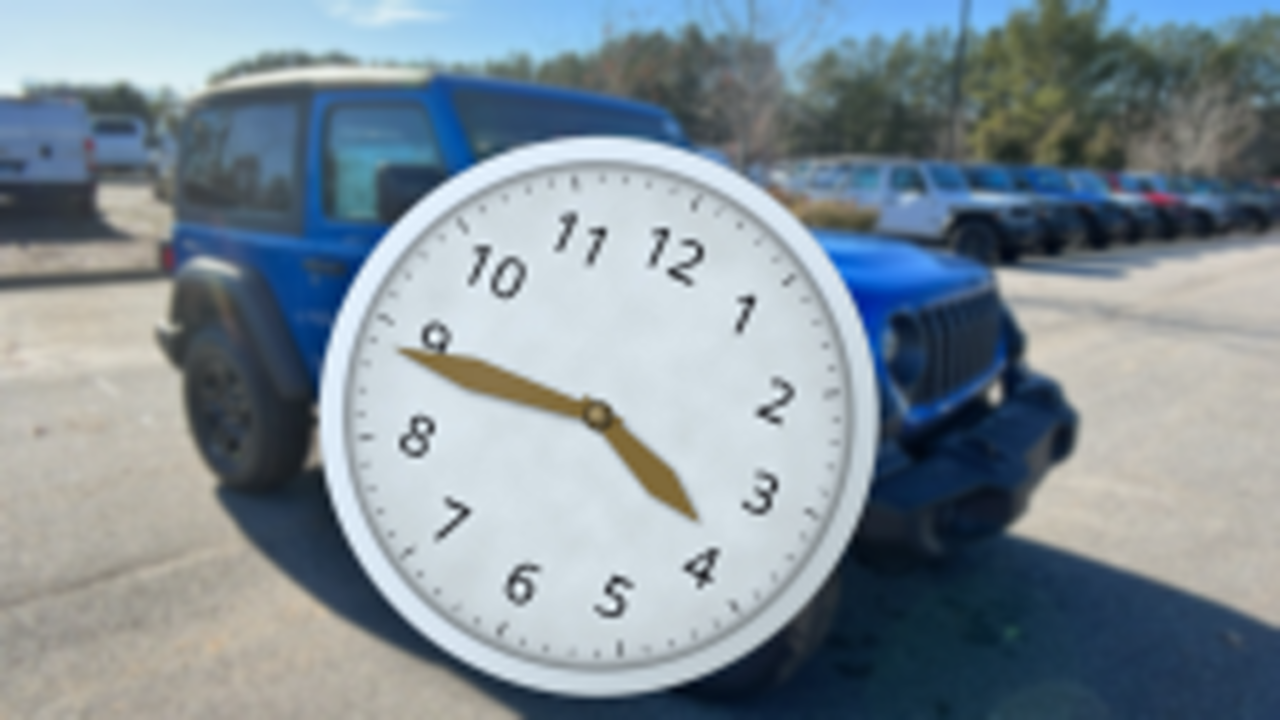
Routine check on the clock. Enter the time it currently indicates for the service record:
3:44
